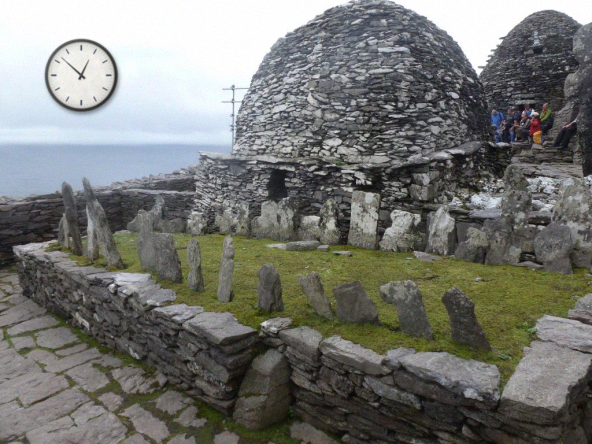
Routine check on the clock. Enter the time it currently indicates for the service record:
12:52
